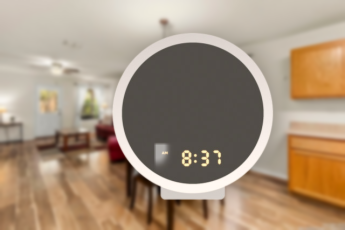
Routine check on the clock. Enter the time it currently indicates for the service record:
8:37
